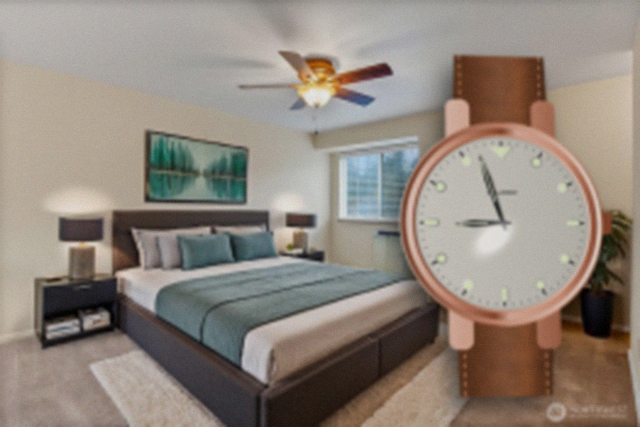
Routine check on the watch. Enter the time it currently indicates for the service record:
8:57
